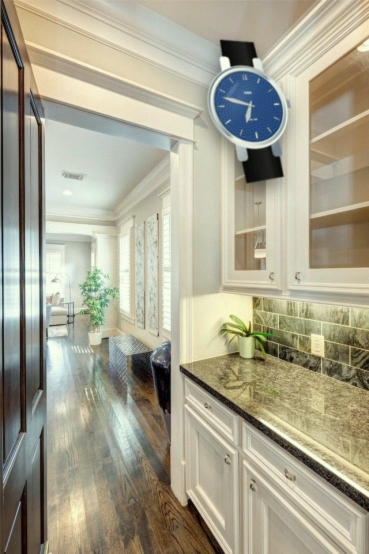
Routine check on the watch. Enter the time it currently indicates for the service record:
6:48
